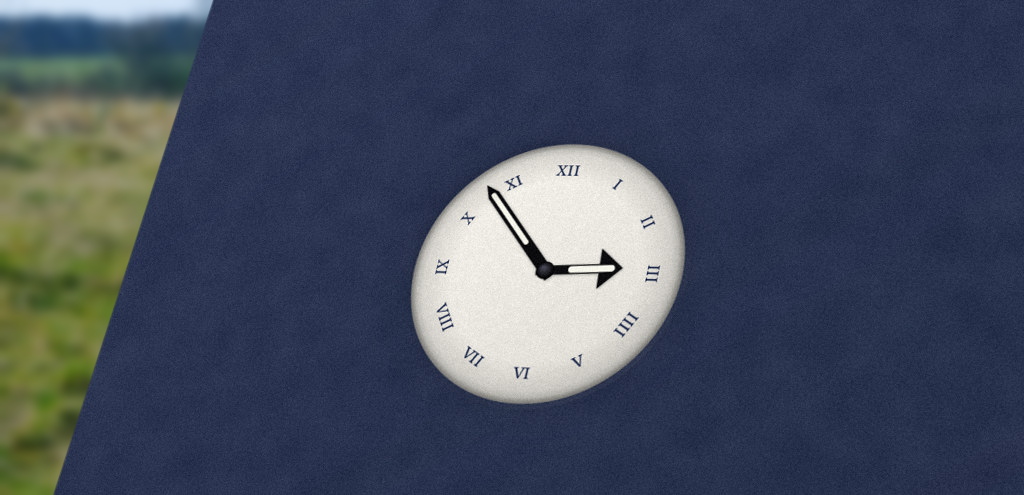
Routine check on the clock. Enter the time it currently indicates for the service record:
2:53
